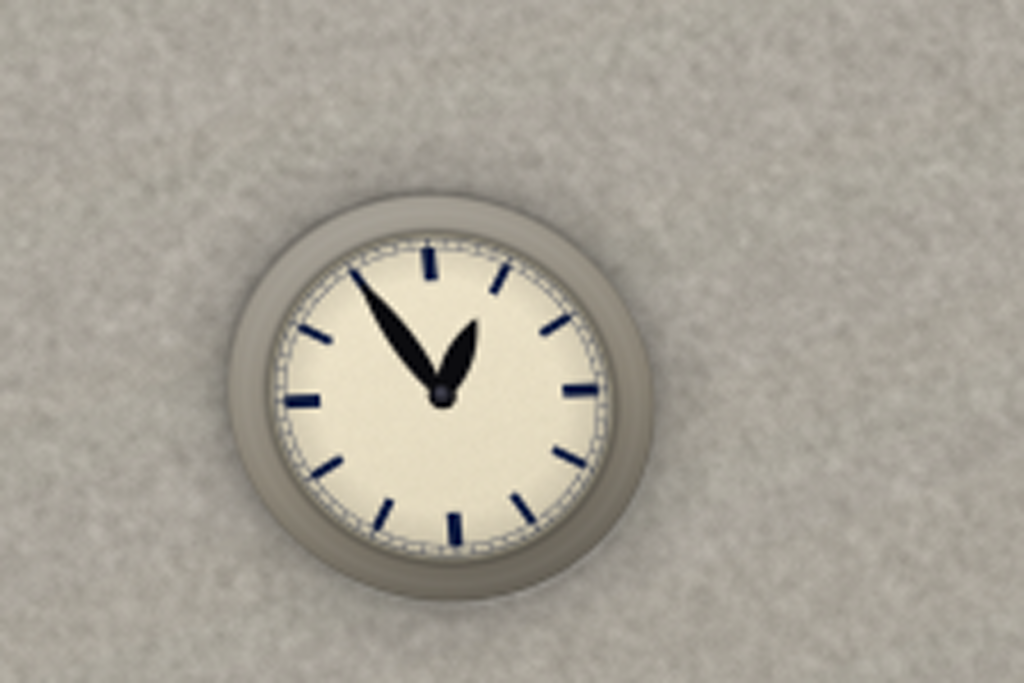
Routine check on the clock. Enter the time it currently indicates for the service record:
12:55
